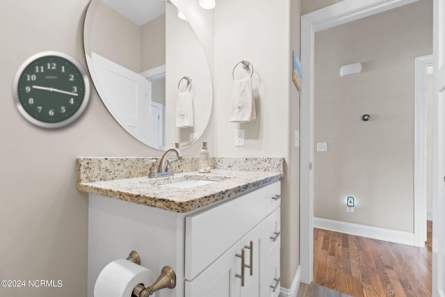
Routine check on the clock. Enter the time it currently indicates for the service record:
9:17
